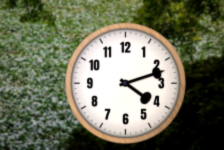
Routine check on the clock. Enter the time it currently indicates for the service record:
4:12
